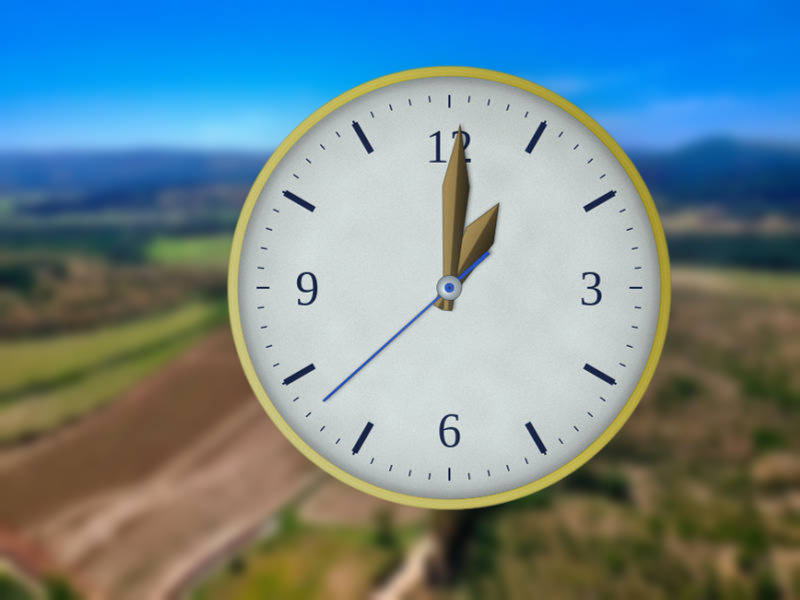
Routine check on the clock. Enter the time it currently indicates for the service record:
1:00:38
